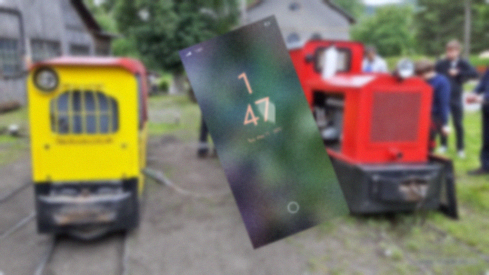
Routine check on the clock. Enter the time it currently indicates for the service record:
1:47
